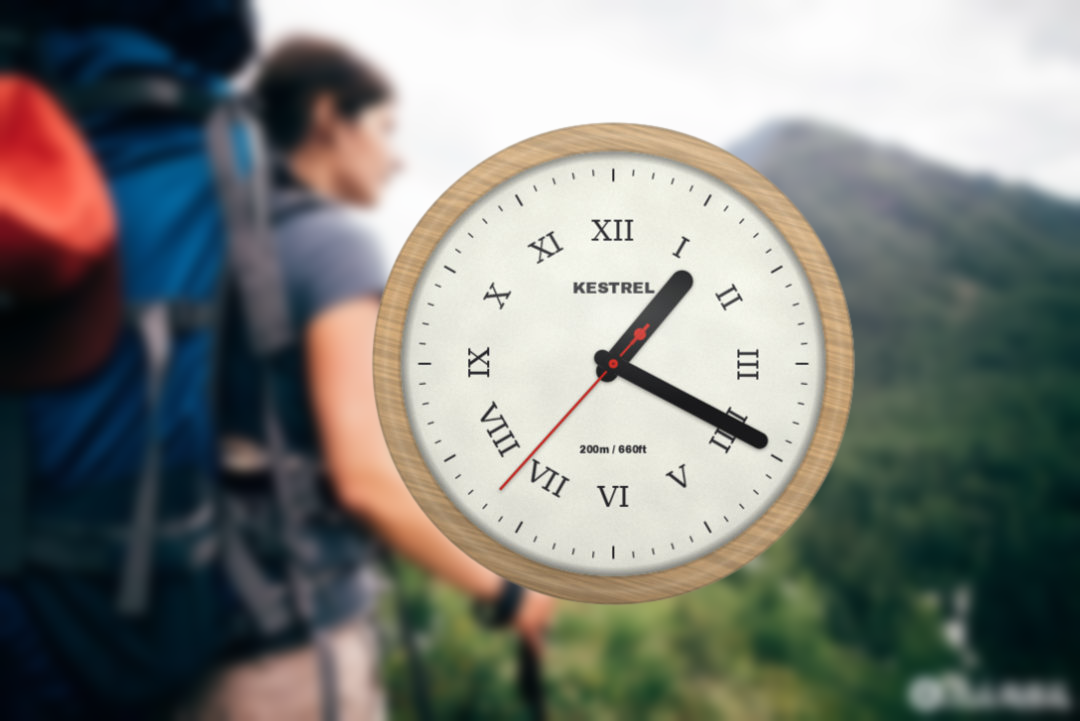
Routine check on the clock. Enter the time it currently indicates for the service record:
1:19:37
